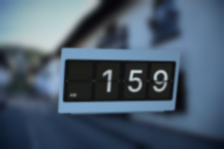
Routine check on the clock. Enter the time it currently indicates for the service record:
1:59
